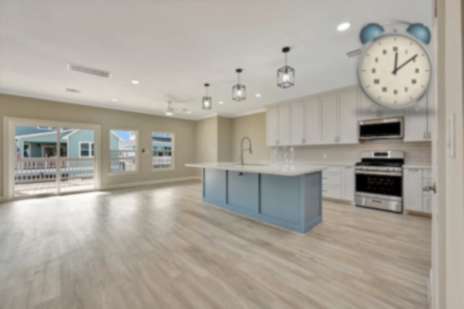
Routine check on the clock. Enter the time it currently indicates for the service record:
12:09
